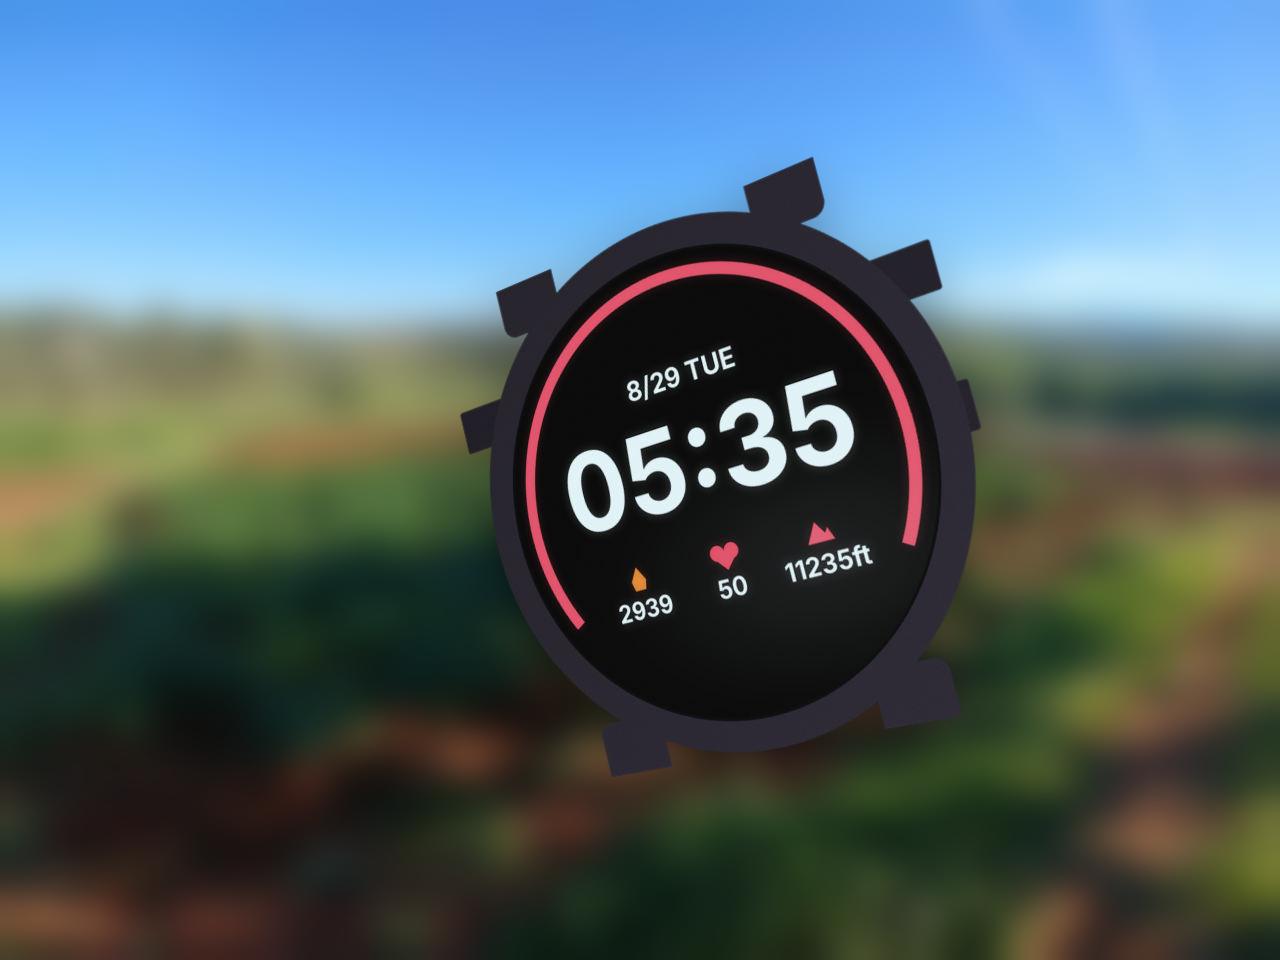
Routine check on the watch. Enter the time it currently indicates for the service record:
5:35
